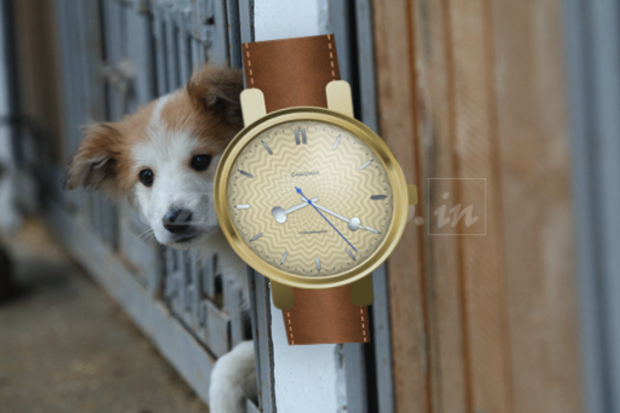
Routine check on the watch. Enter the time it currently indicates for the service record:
8:20:24
